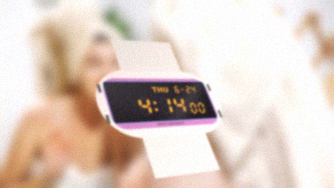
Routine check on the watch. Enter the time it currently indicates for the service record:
4:14:00
